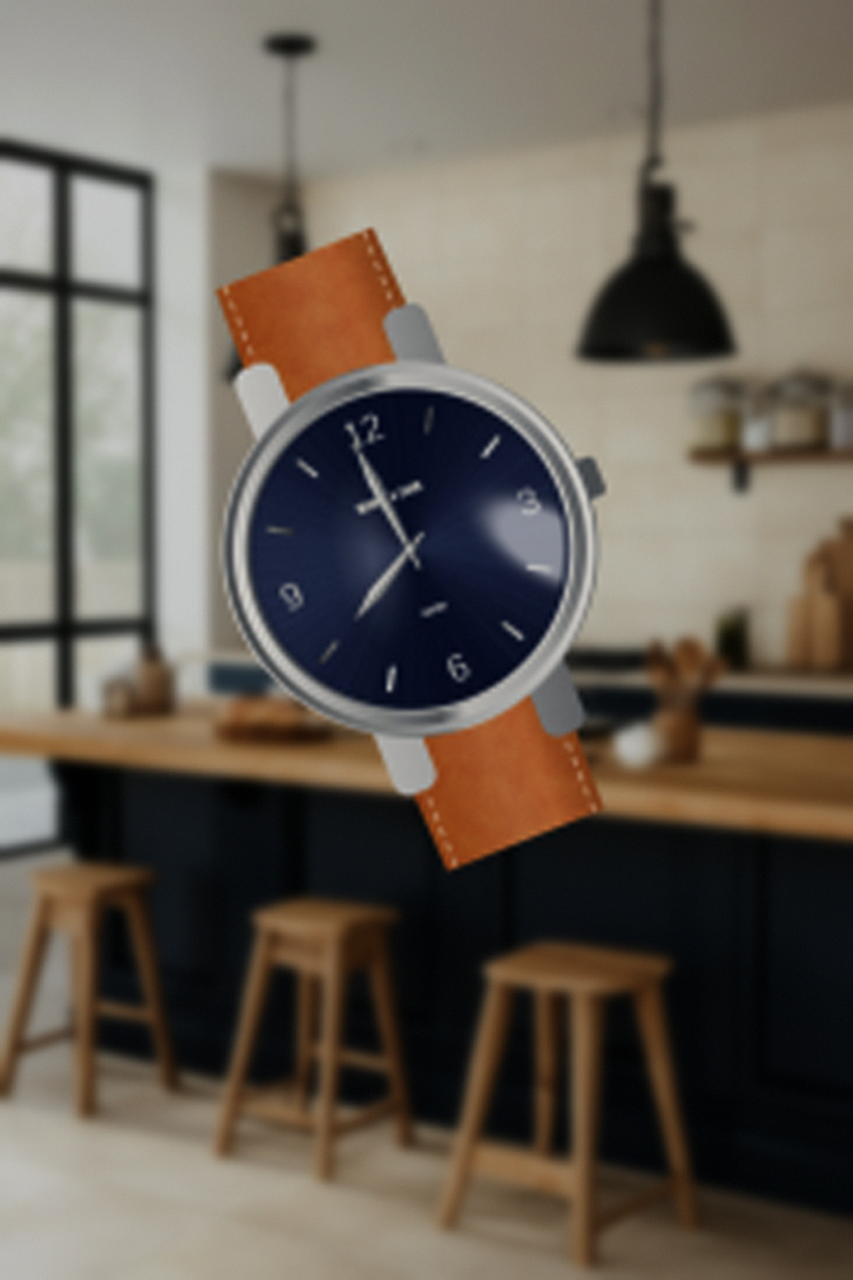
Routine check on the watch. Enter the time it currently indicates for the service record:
7:59
